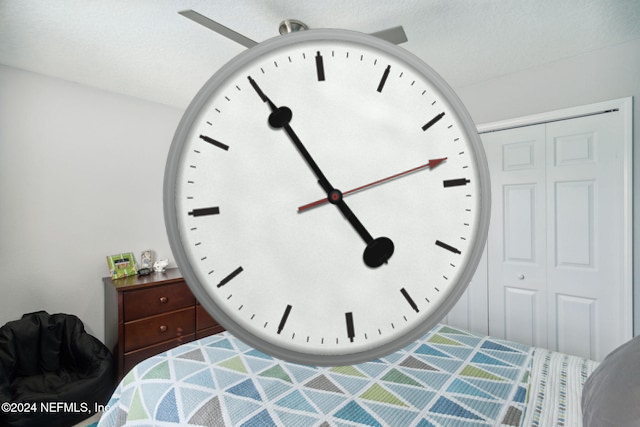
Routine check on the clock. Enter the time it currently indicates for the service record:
4:55:13
